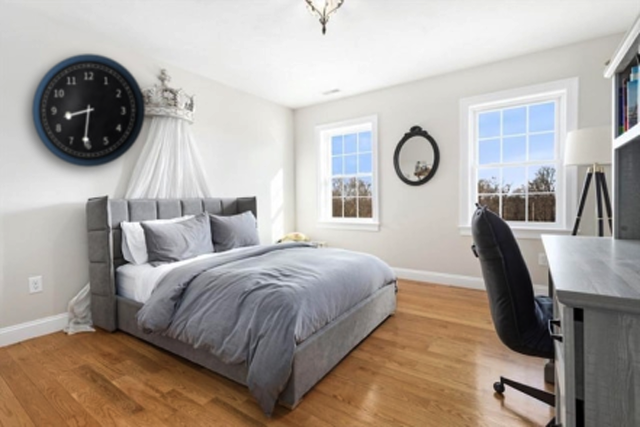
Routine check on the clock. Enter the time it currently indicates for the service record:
8:31
